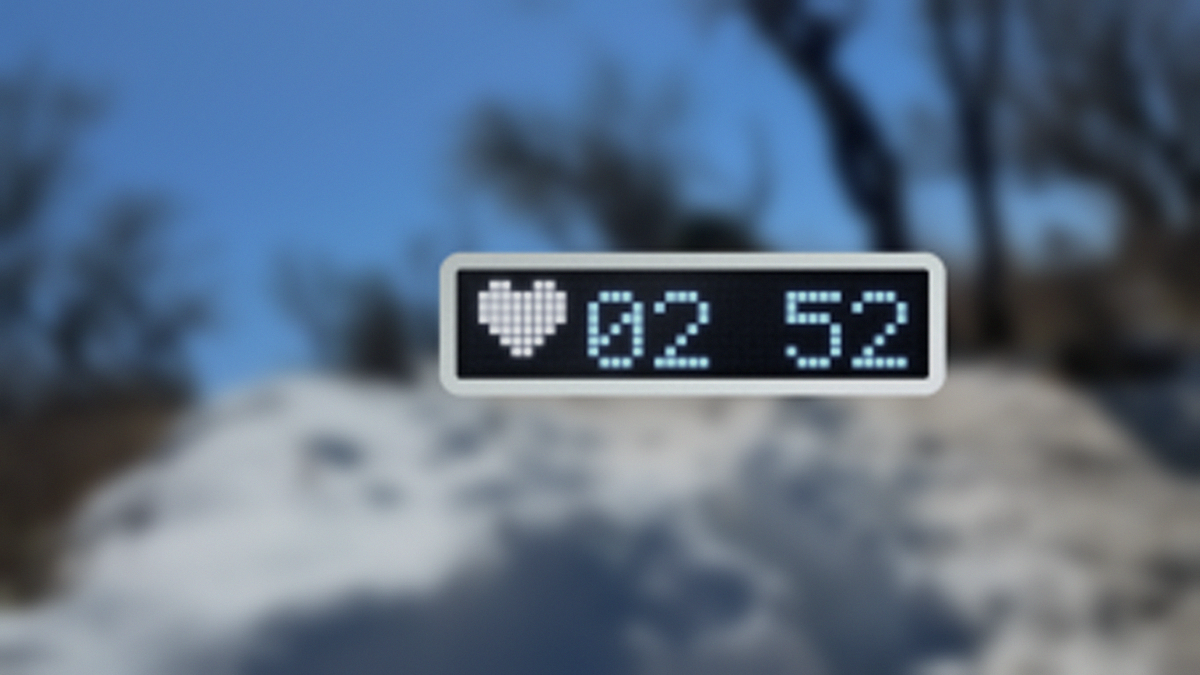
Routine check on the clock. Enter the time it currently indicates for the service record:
2:52
